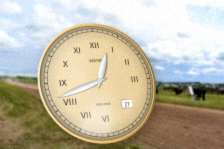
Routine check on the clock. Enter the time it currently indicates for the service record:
12:42
